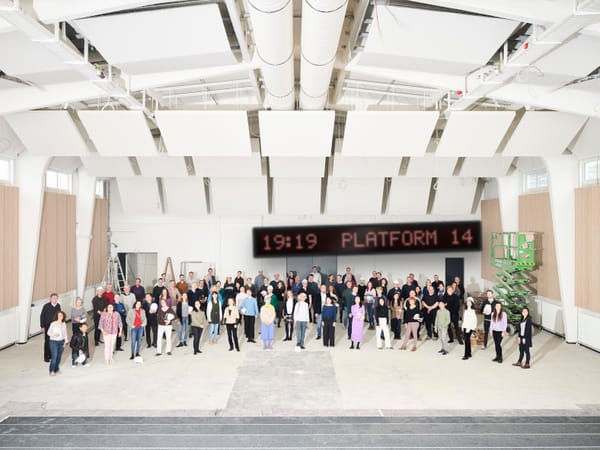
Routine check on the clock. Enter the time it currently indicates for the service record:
19:19
